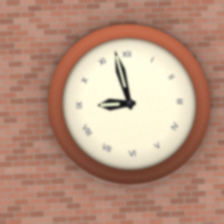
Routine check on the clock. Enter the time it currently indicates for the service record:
8:58
